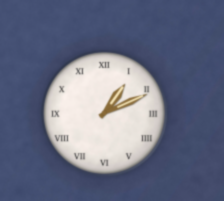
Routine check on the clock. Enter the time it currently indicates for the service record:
1:11
